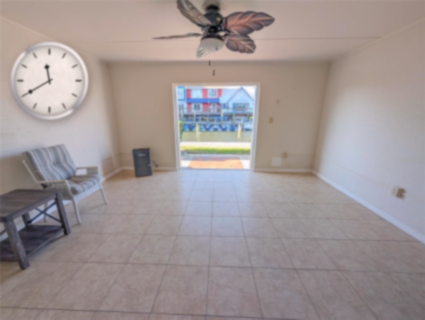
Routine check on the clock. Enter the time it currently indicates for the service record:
11:40
